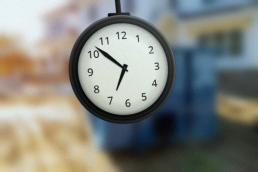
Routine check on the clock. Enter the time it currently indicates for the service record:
6:52
